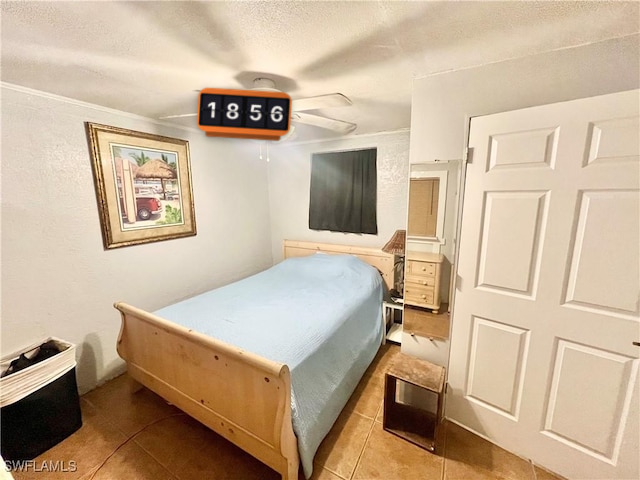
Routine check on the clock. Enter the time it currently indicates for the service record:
18:56
